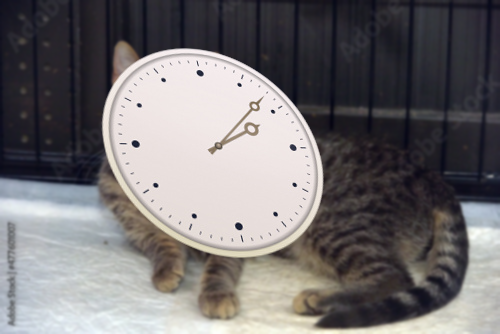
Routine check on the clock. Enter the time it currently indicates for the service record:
2:08
